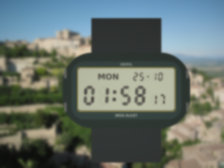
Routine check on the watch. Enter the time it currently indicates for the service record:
1:58:17
